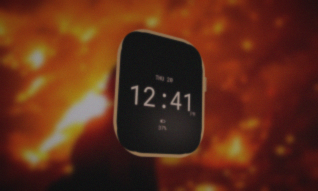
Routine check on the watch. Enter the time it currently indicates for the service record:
12:41
